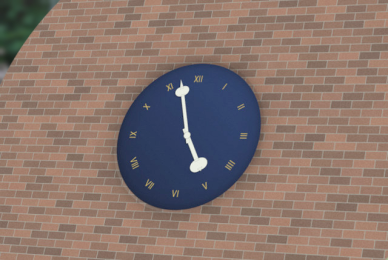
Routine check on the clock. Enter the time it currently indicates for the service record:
4:57
